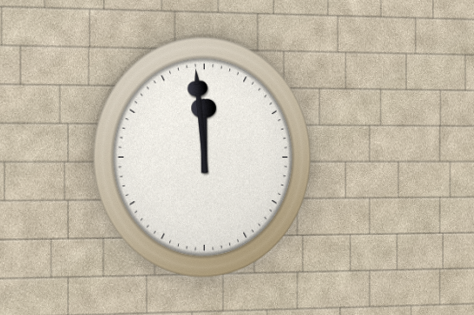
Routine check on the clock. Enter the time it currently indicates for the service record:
11:59
